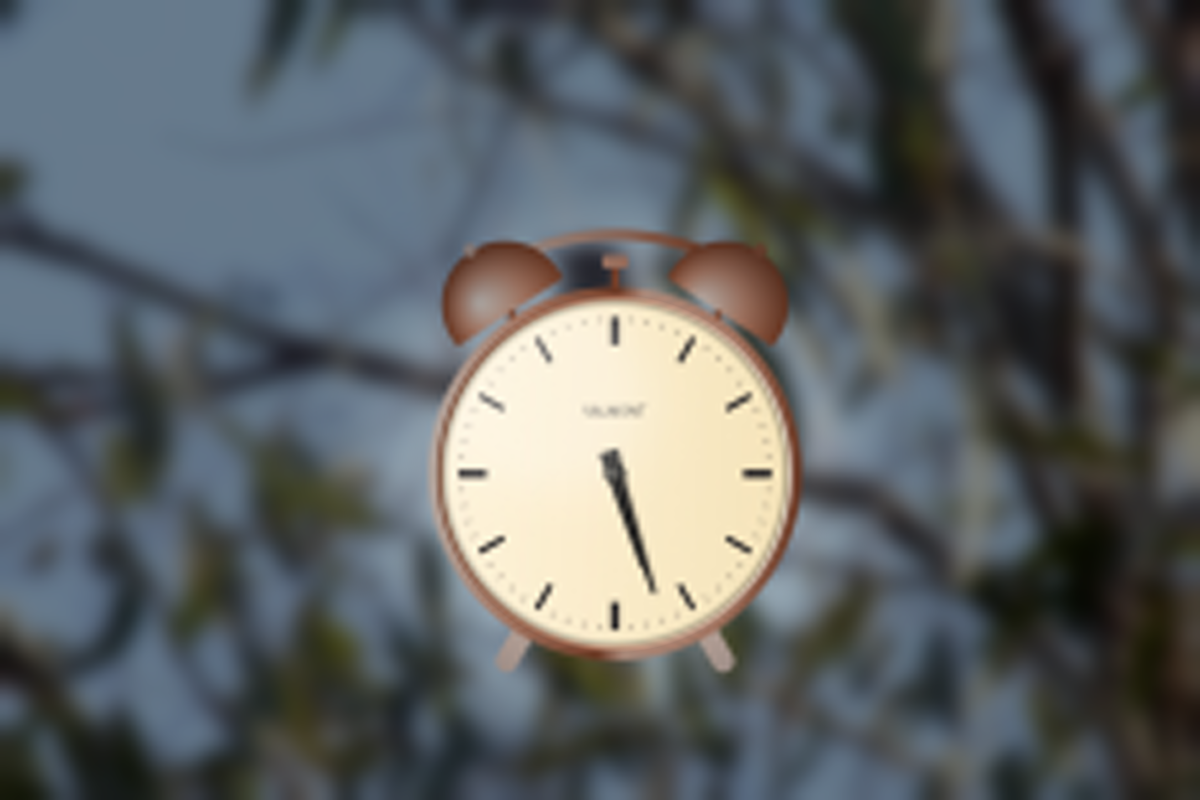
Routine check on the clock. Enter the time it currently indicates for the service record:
5:27
